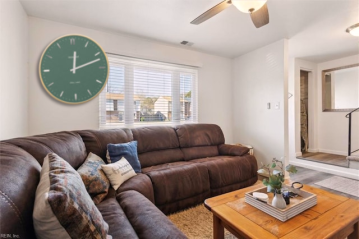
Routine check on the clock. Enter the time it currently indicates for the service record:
12:12
